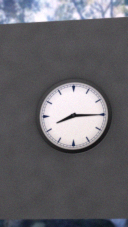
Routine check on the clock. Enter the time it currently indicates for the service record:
8:15
